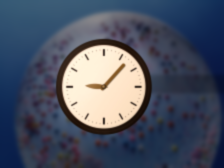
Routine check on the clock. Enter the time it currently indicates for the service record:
9:07
